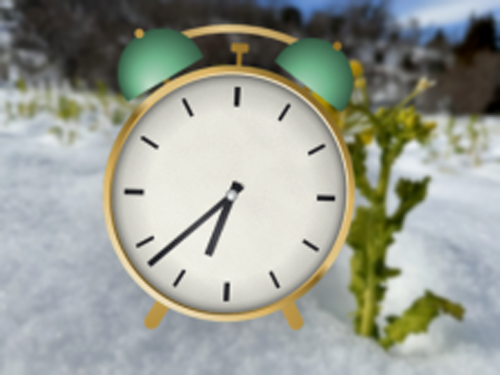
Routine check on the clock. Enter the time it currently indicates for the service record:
6:38
